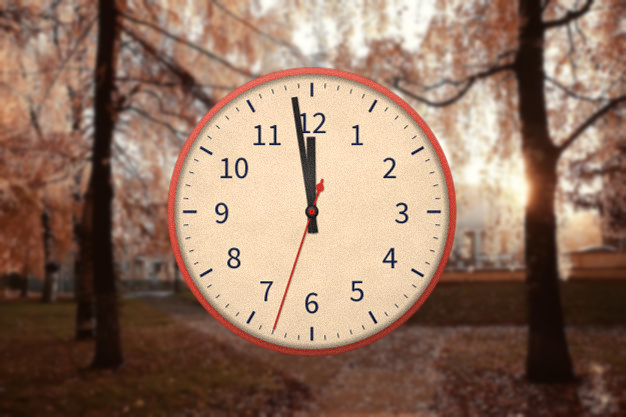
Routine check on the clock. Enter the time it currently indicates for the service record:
11:58:33
